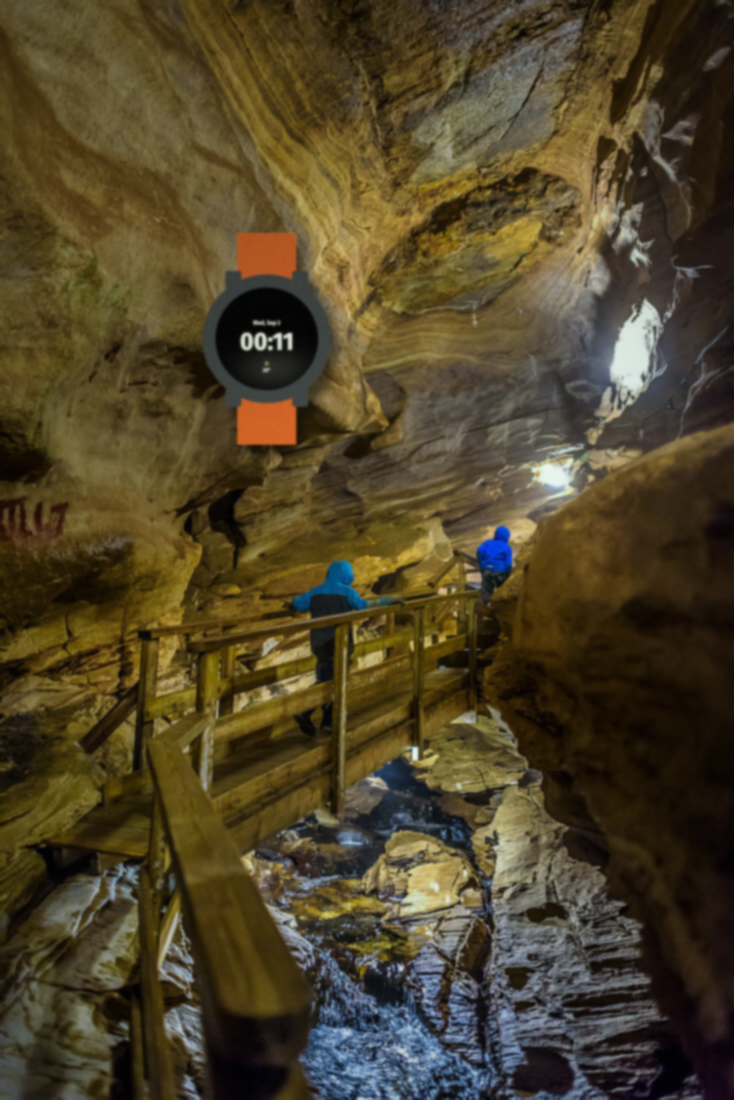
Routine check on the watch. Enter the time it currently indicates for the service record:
0:11
